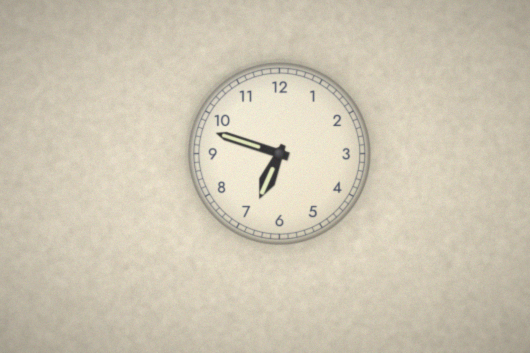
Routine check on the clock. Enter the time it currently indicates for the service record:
6:48
